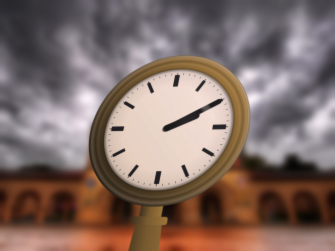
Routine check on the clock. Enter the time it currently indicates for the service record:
2:10
